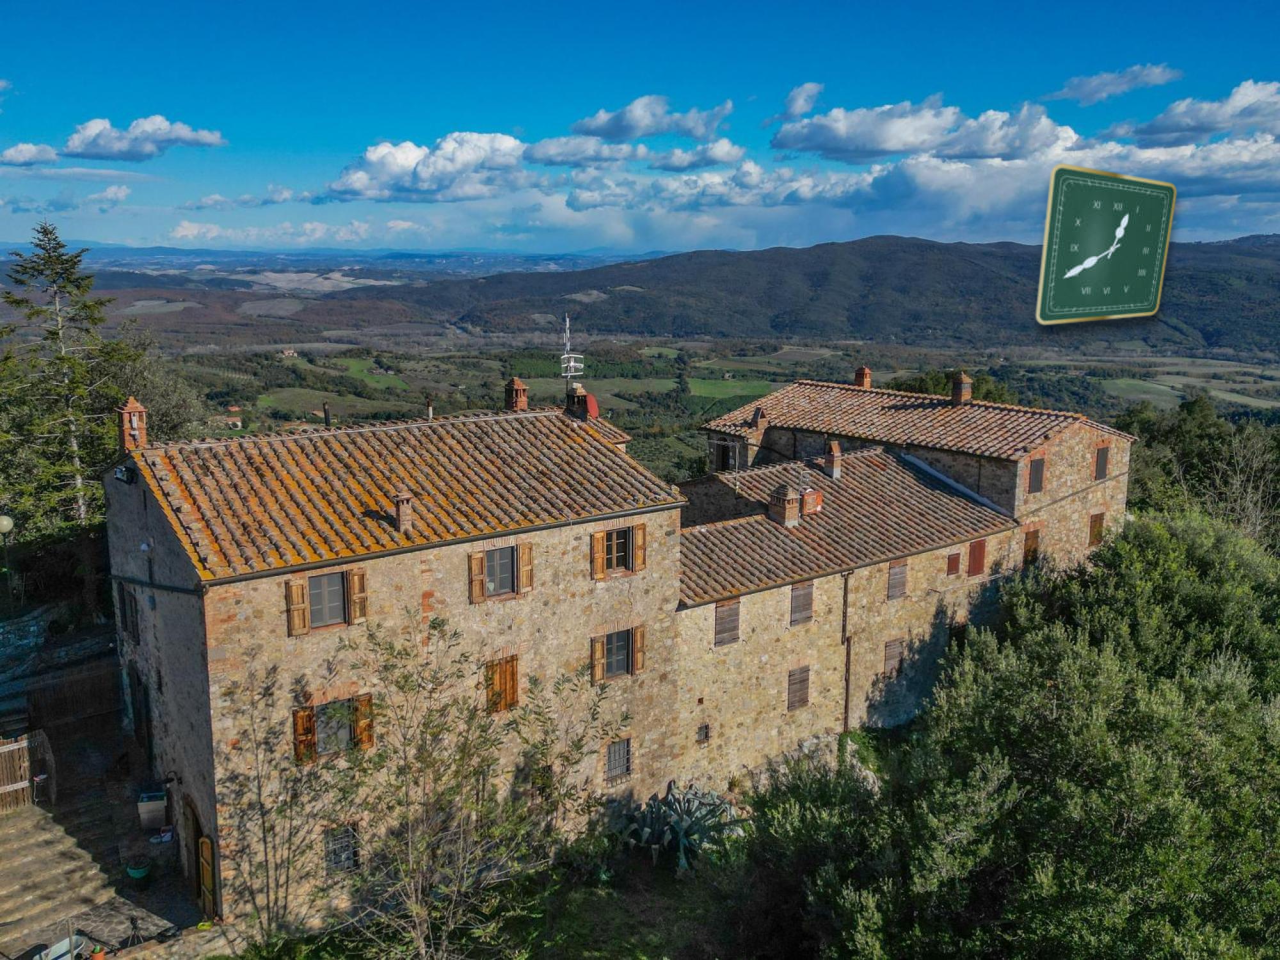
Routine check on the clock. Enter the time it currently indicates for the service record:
12:40
